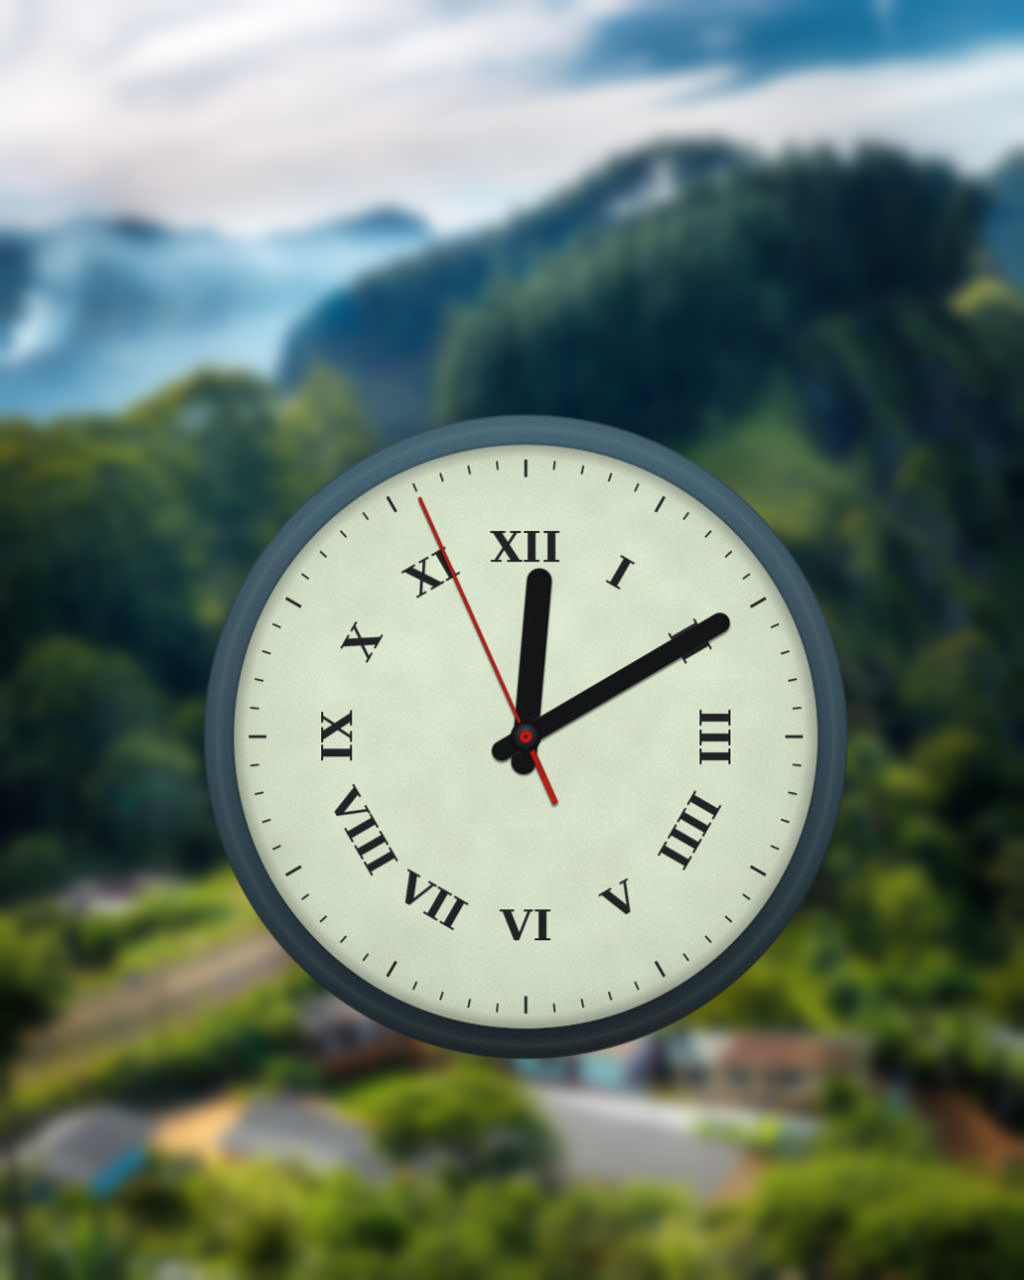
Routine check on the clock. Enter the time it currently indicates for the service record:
12:09:56
